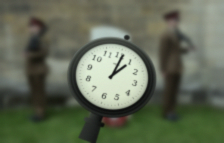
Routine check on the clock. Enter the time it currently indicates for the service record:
1:01
